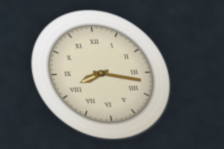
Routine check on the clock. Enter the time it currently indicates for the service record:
8:17
